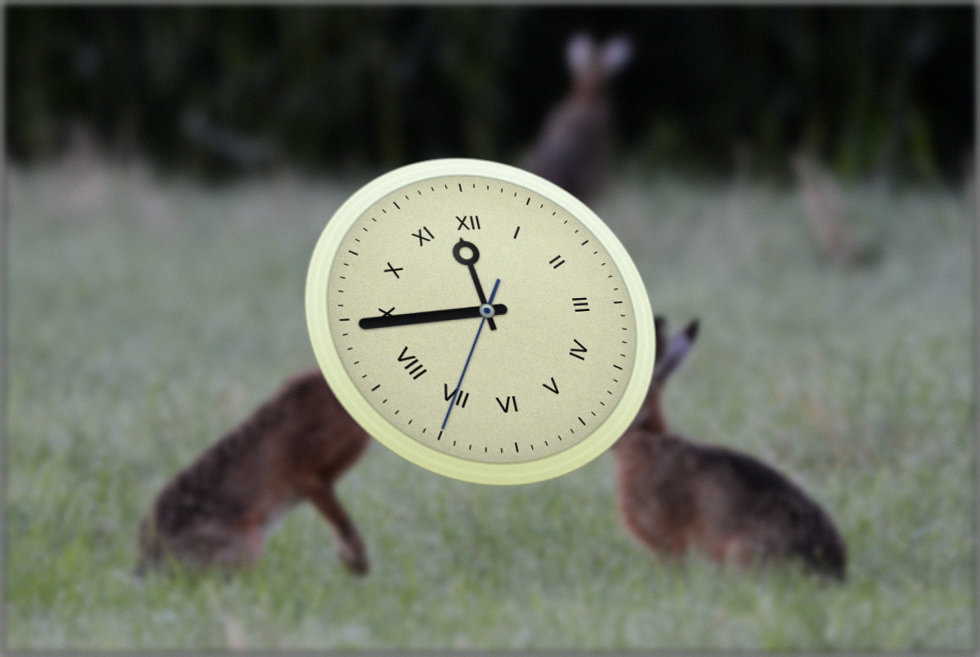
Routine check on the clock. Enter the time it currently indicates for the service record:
11:44:35
